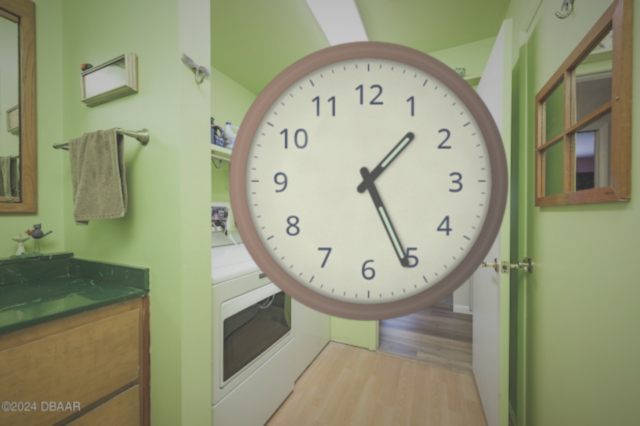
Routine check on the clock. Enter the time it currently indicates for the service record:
1:26
